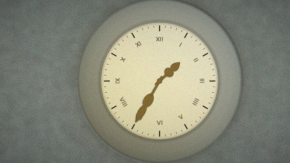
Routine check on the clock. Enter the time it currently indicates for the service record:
1:35
